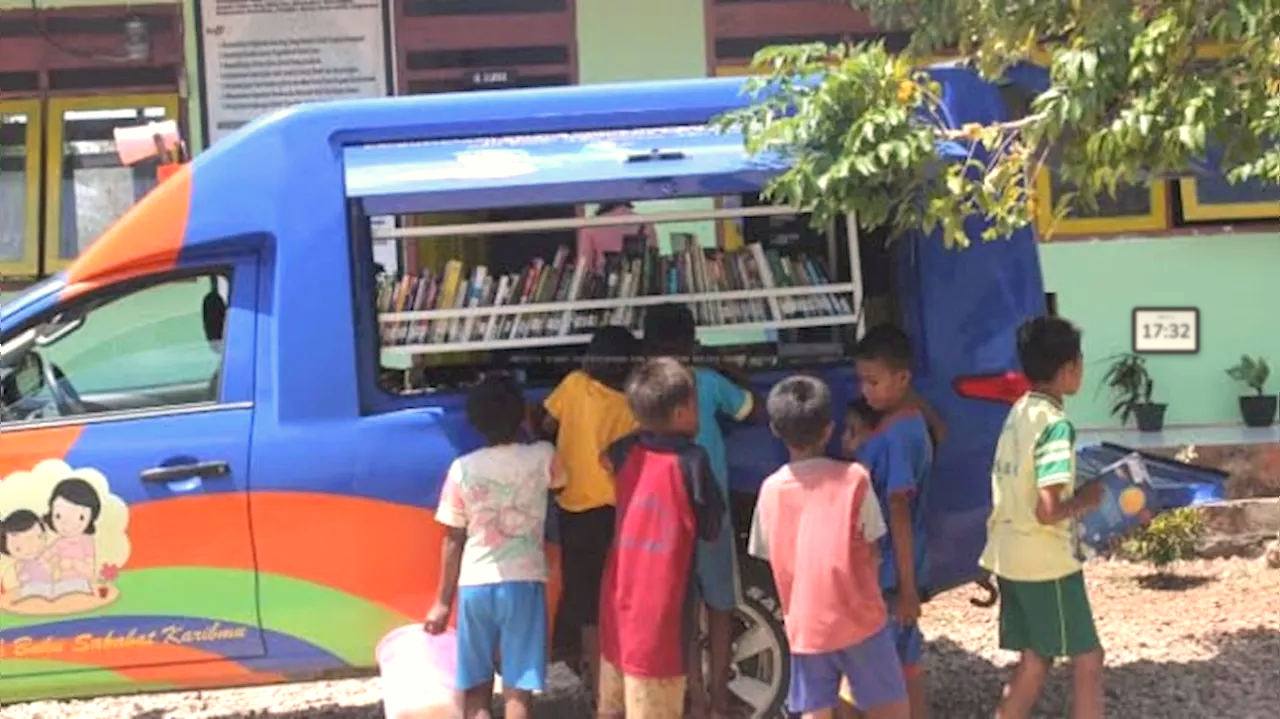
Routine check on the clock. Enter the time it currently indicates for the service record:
17:32
